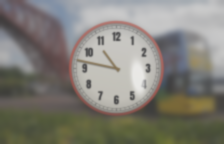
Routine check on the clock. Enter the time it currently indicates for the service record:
10:47
